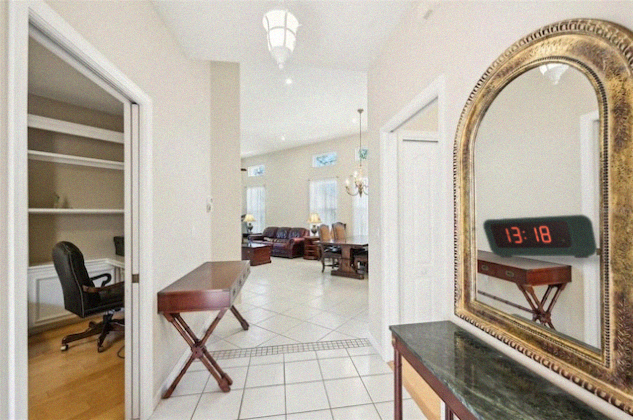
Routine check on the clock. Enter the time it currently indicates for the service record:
13:18
